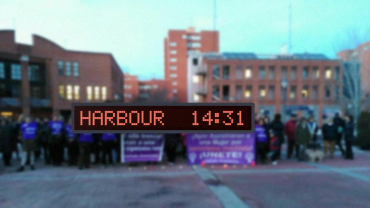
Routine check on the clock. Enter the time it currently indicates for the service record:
14:31
